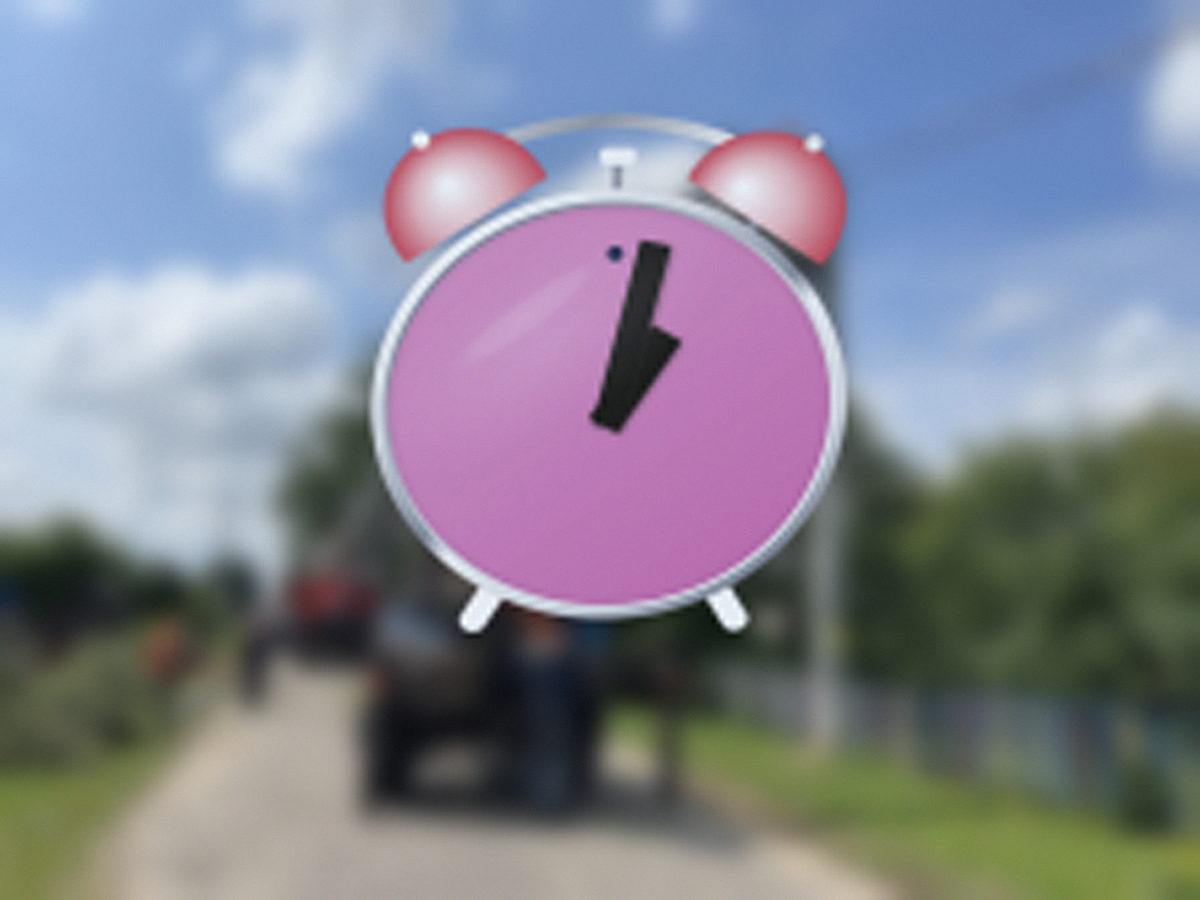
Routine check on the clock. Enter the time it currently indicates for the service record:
1:02
